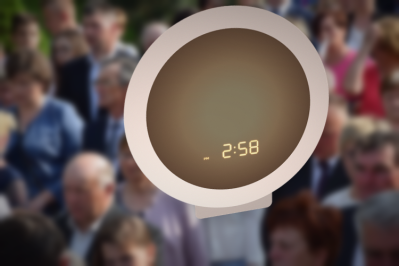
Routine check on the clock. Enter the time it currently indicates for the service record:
2:58
